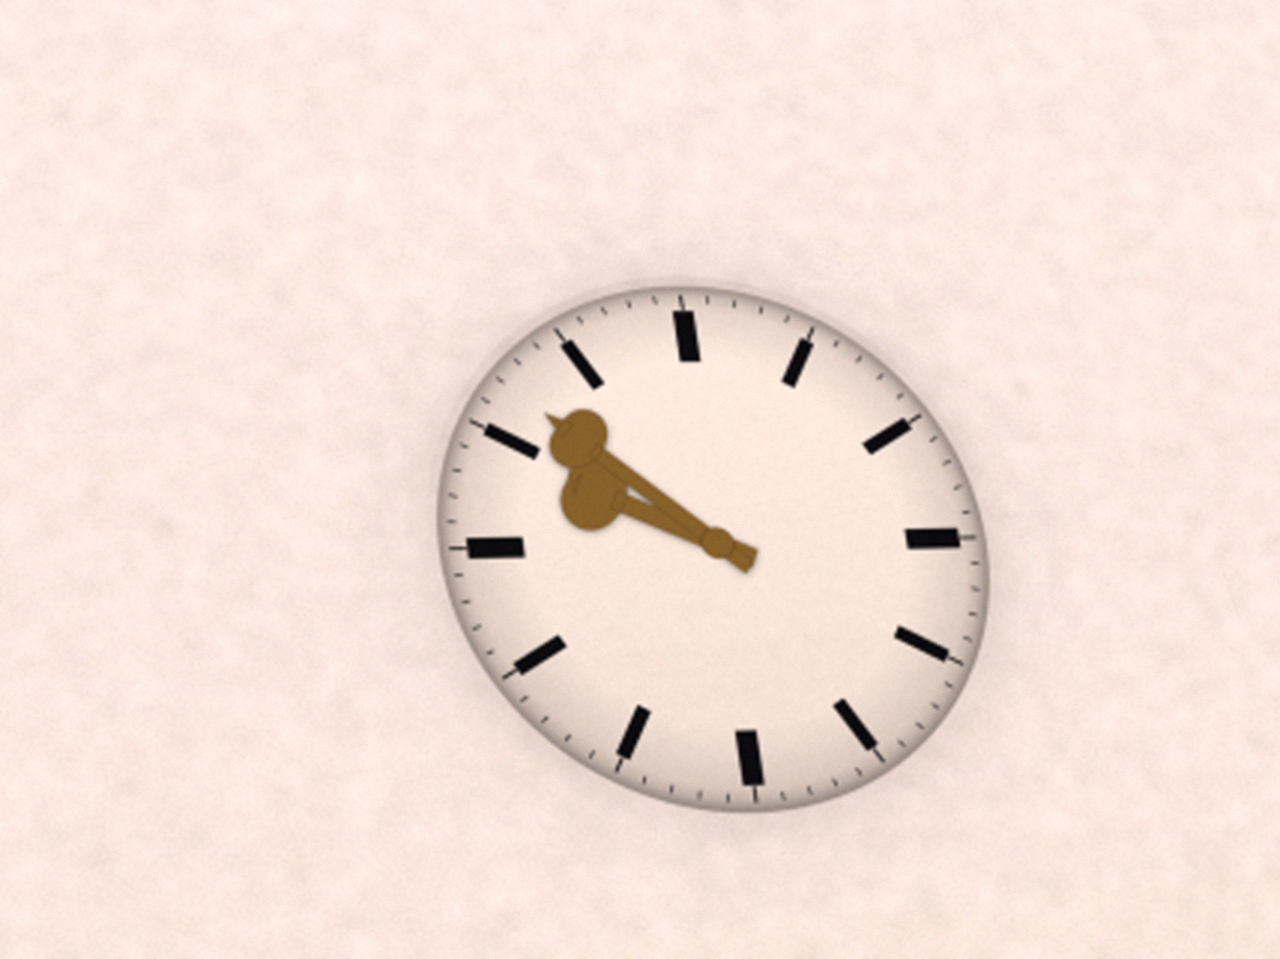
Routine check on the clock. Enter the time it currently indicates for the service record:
9:52
